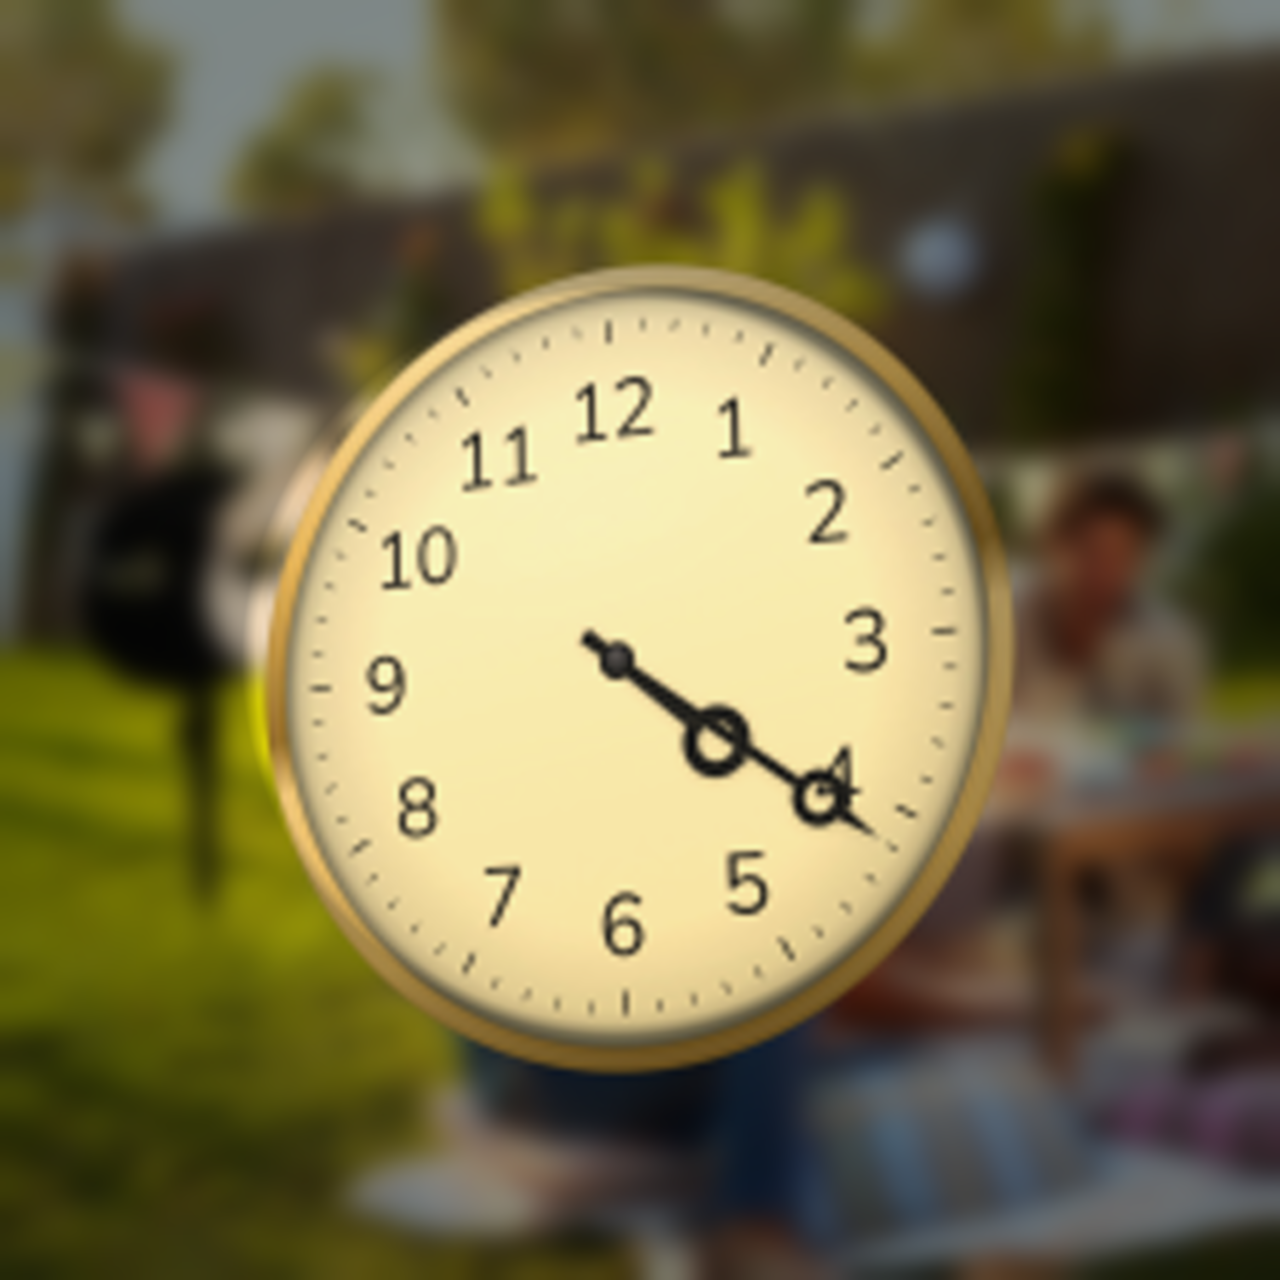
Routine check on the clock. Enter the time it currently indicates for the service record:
4:21
